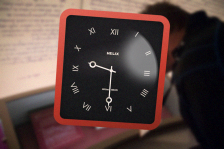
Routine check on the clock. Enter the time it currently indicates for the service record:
9:30
